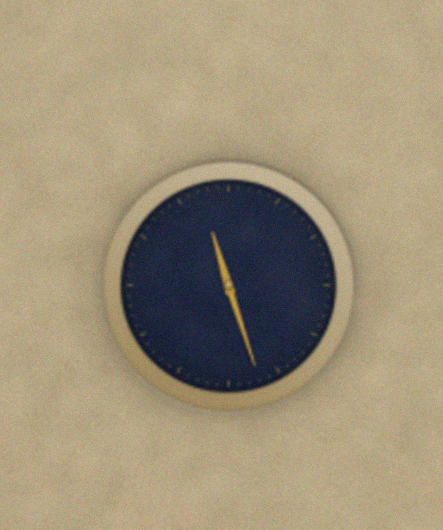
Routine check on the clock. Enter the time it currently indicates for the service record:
11:27
